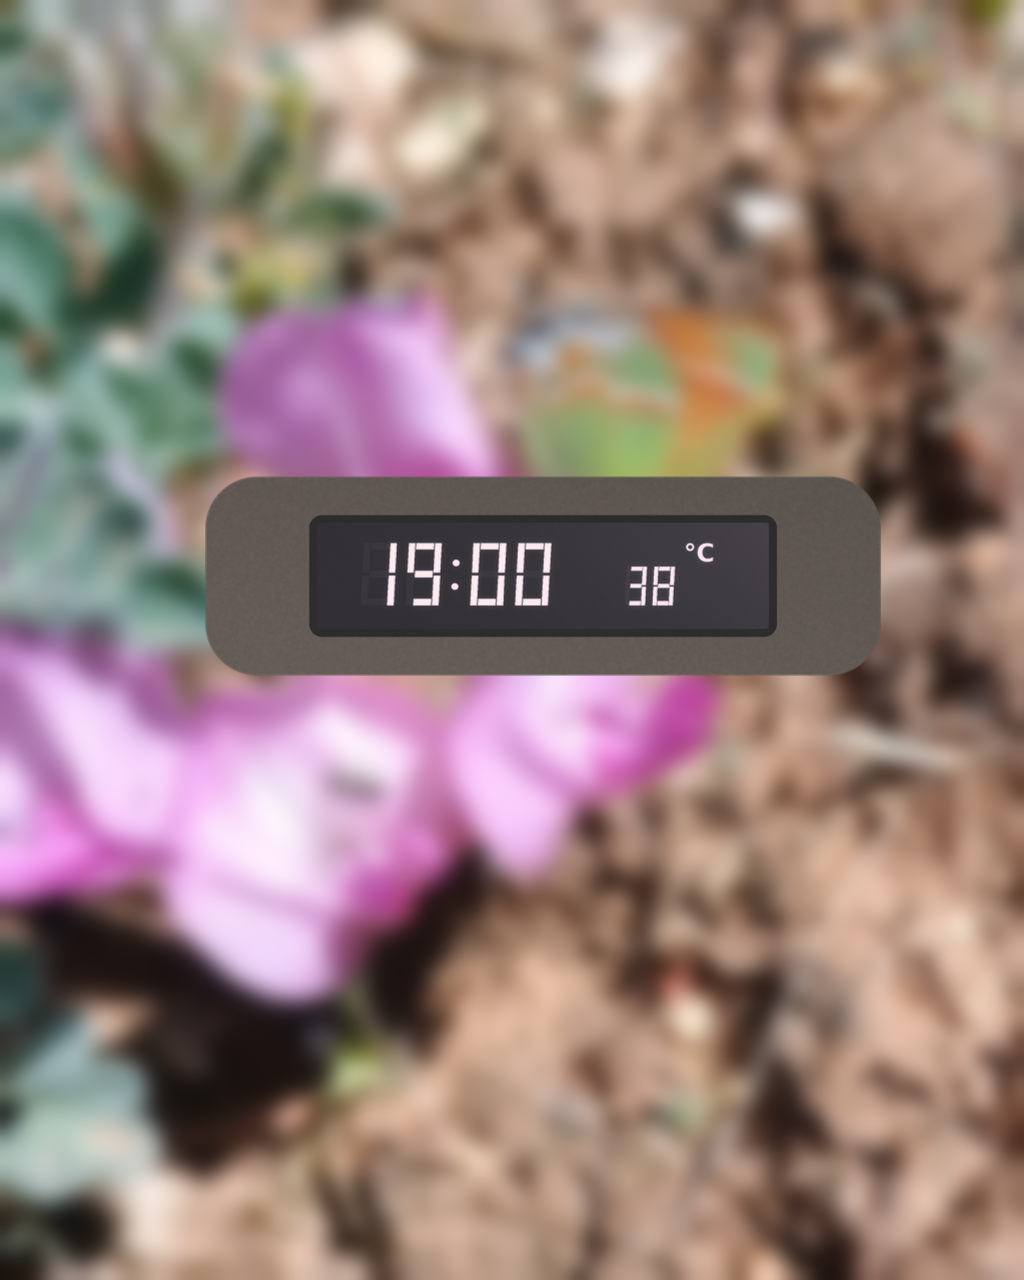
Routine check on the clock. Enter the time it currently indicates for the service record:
19:00
